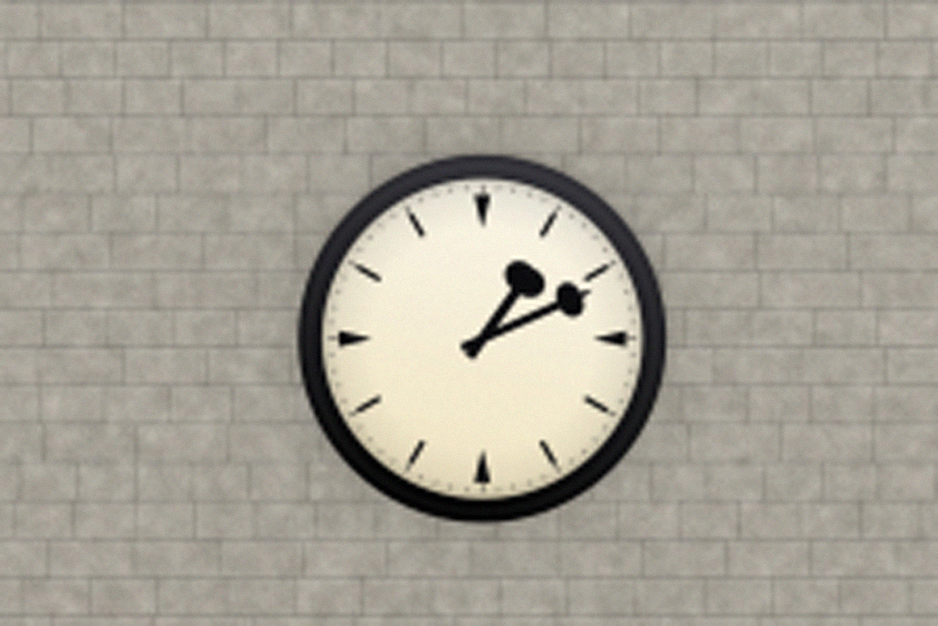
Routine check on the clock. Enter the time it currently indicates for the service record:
1:11
